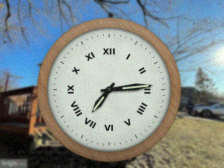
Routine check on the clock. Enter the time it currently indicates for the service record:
7:14
